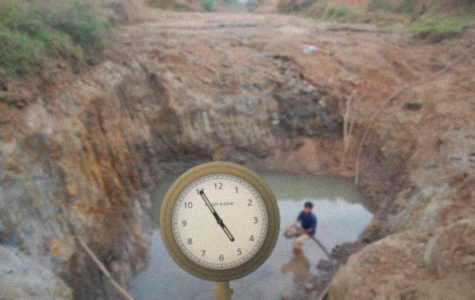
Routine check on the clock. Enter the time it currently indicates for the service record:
4:55
